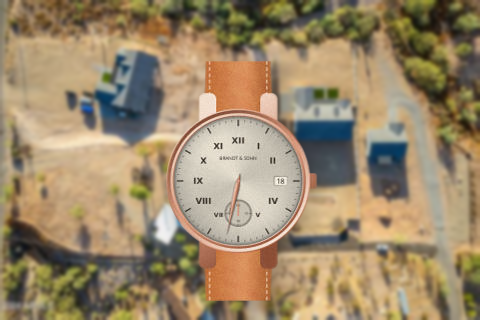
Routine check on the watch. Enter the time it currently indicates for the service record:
6:32
